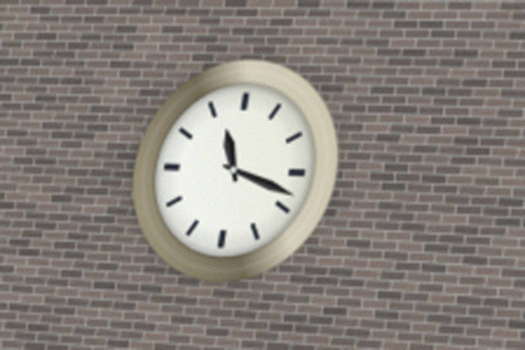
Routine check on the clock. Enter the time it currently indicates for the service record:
11:18
